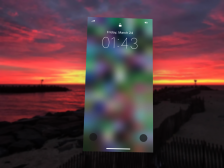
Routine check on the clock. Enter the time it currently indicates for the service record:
1:43
